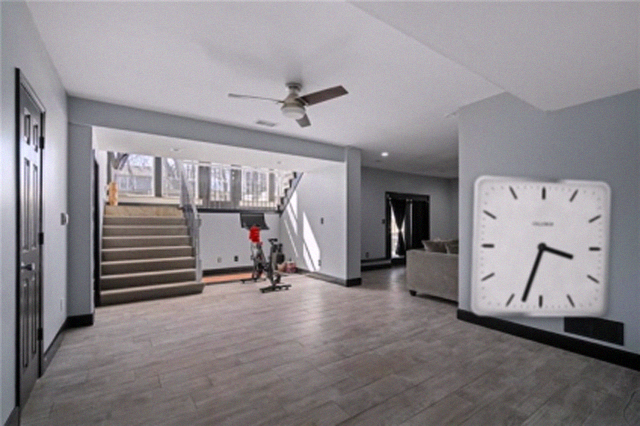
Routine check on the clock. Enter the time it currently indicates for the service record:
3:33
